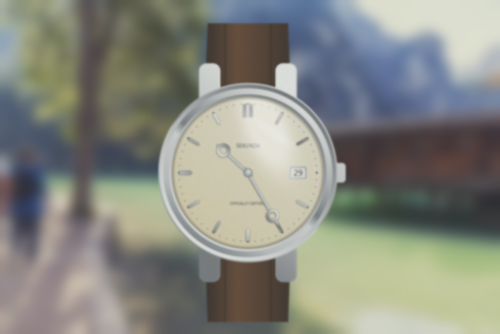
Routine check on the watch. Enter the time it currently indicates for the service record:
10:25
